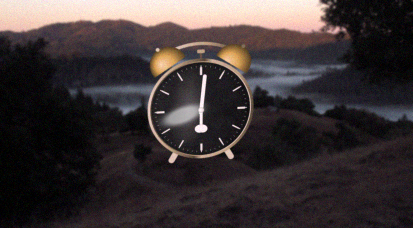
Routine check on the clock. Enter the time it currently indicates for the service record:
6:01
